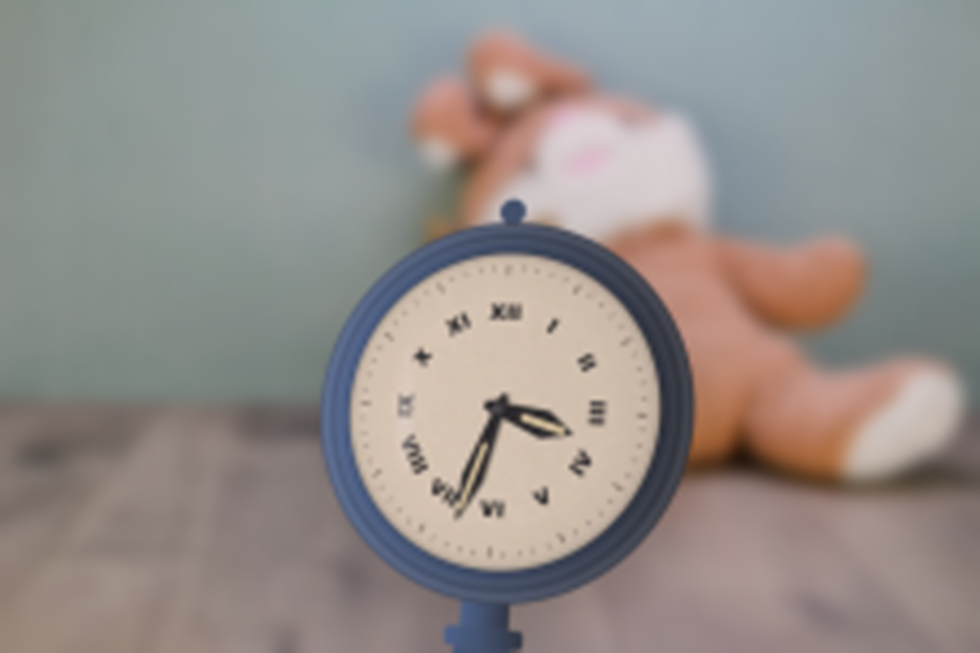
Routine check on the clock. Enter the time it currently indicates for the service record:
3:33
